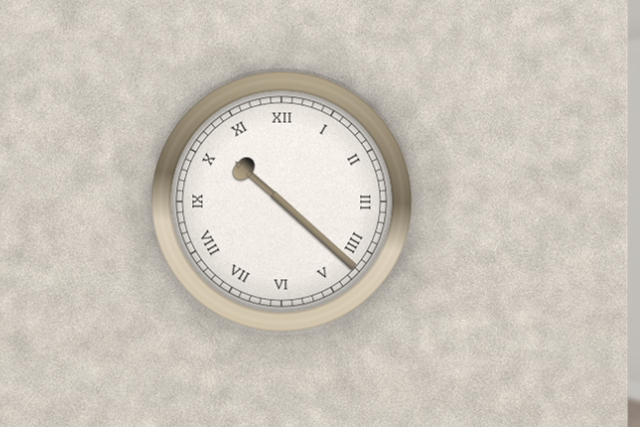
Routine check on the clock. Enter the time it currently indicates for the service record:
10:22
